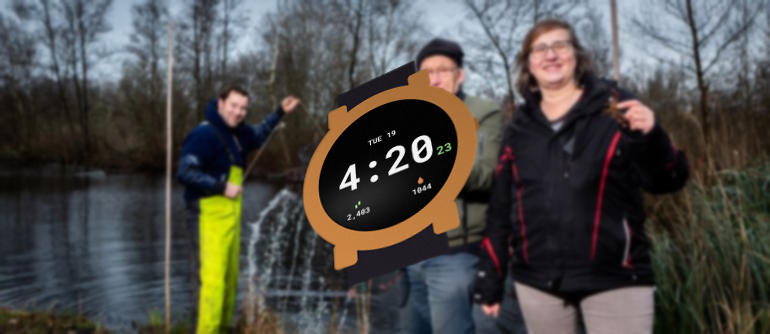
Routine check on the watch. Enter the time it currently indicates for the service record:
4:20:23
